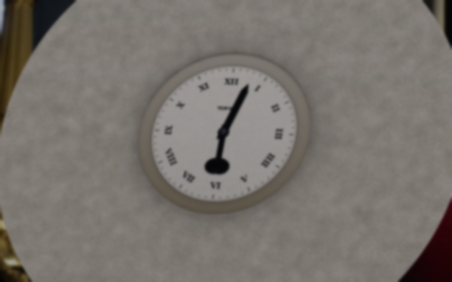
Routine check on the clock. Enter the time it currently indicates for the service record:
6:03
